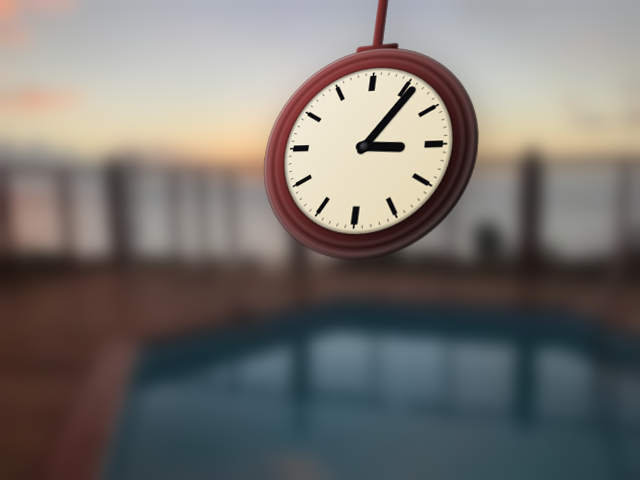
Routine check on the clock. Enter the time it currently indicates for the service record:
3:06
